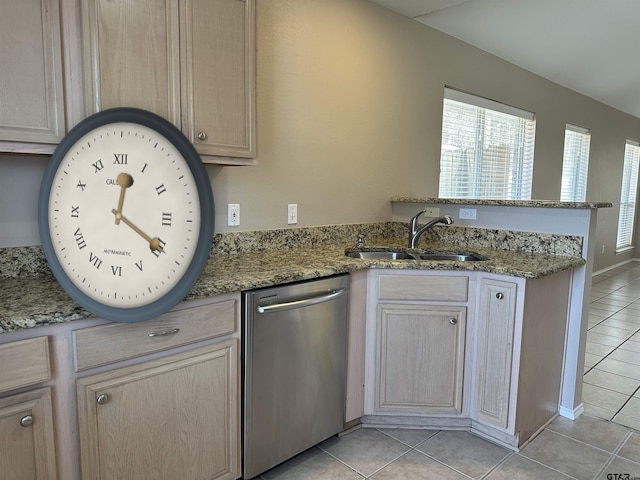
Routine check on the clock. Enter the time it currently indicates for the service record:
12:20
